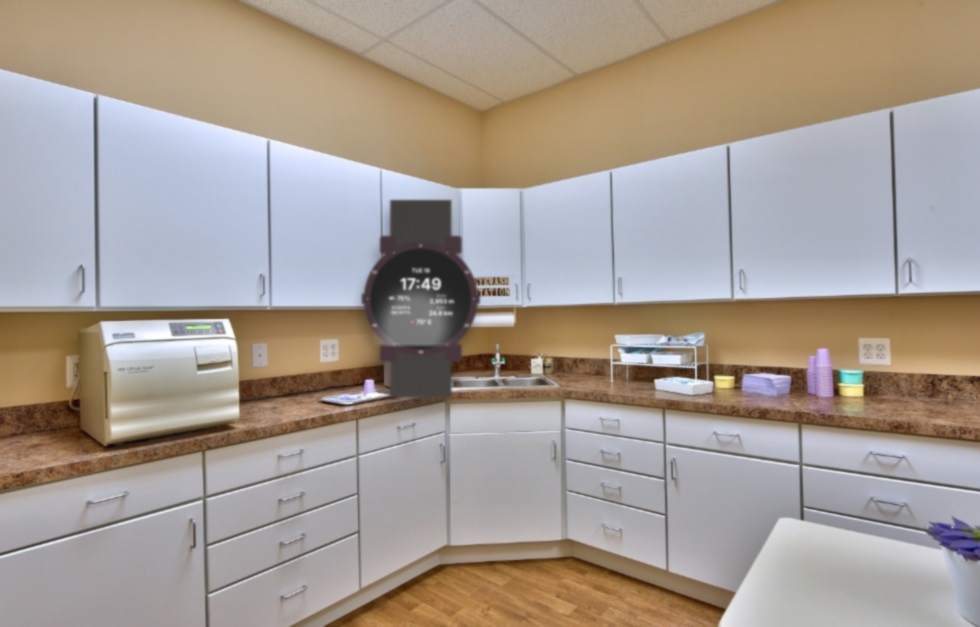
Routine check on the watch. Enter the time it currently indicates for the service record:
17:49
